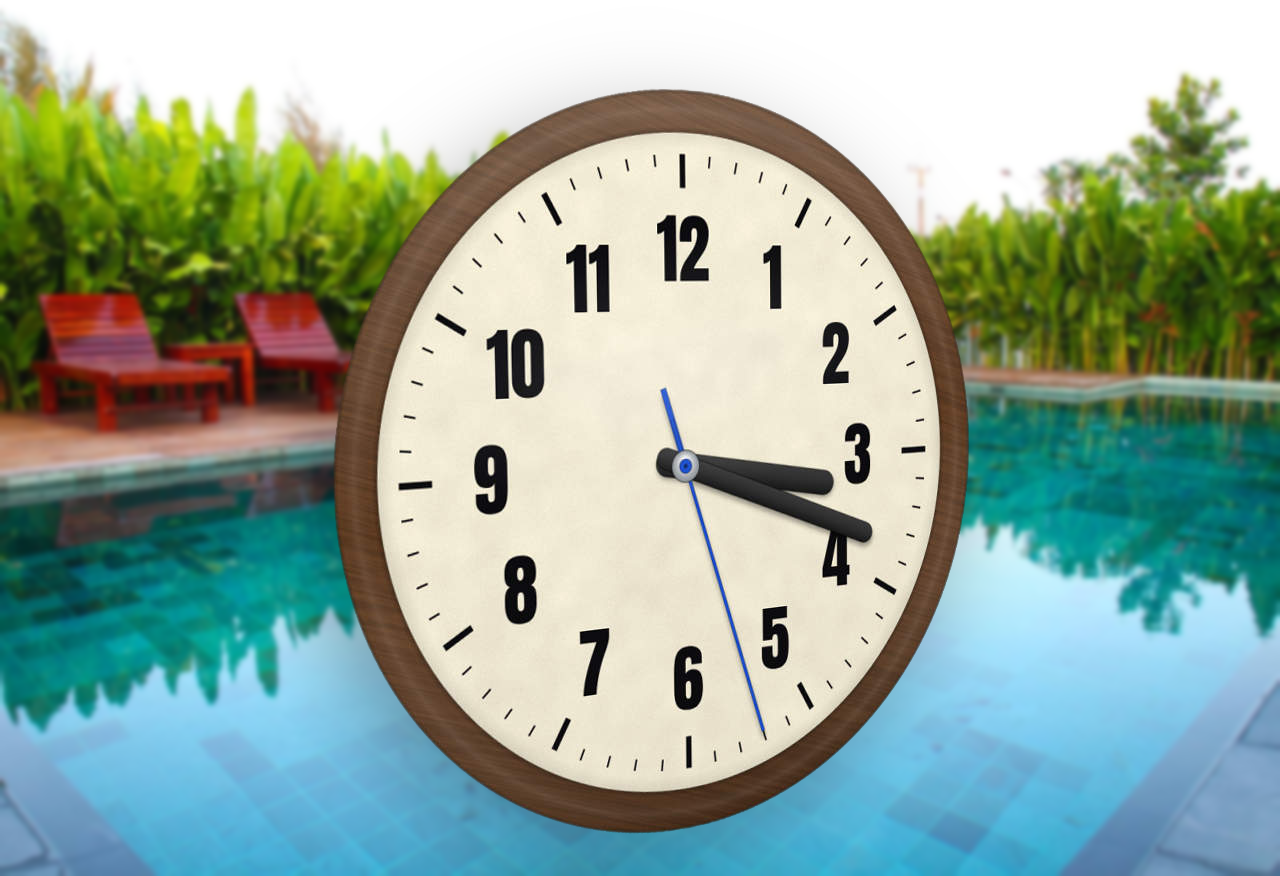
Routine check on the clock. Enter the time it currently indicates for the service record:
3:18:27
